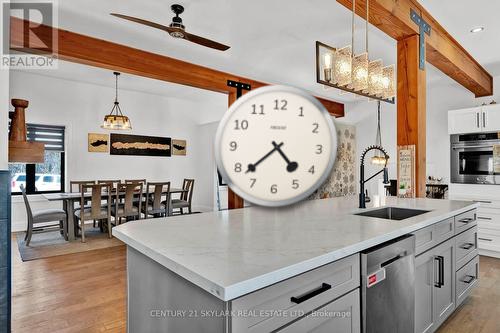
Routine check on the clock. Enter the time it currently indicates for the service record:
4:38
